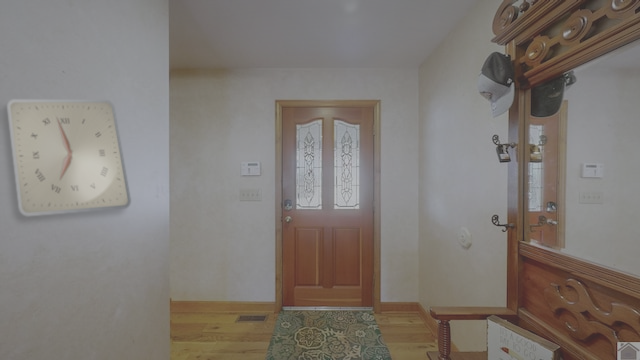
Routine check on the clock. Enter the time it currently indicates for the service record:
6:58
